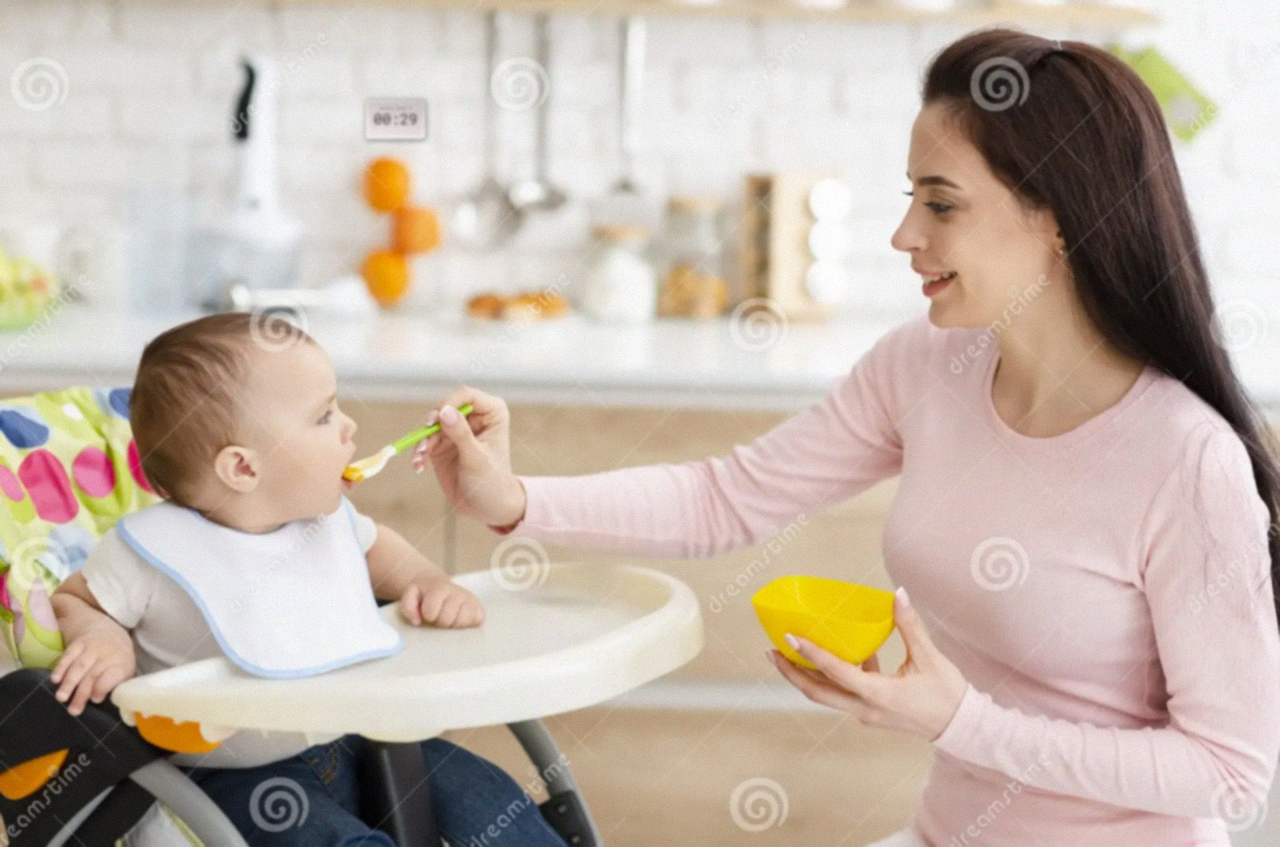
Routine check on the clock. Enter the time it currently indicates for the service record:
0:29
